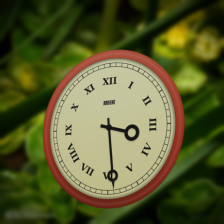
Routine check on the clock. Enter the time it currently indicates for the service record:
3:29
